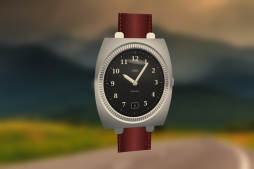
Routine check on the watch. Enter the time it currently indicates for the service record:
10:06
